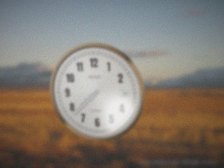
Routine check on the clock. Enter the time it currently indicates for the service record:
7:38
